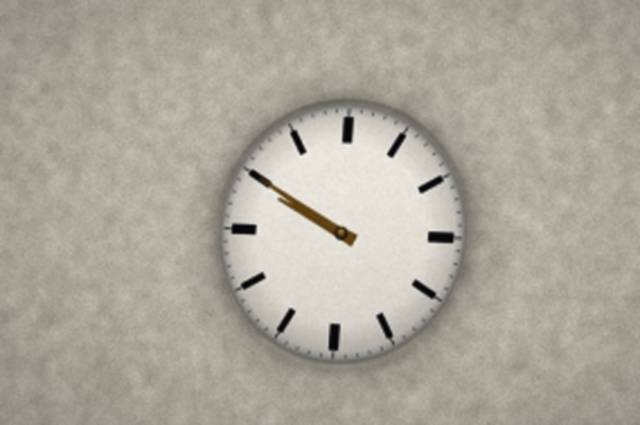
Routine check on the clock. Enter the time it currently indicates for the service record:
9:50
